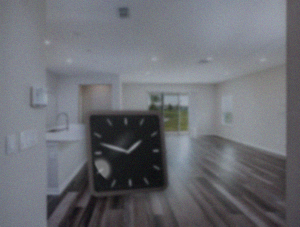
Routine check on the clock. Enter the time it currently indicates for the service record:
1:48
